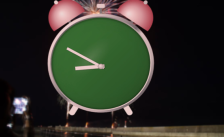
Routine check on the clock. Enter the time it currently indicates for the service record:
8:50
